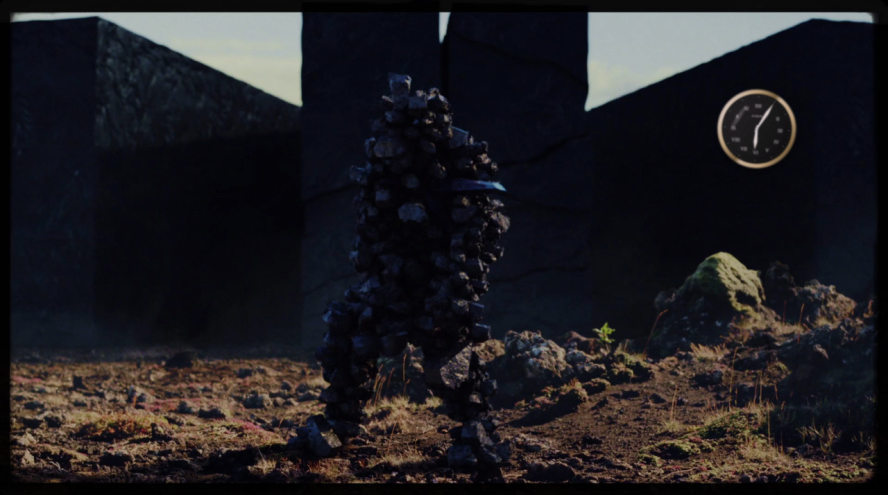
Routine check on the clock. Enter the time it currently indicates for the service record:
6:05
